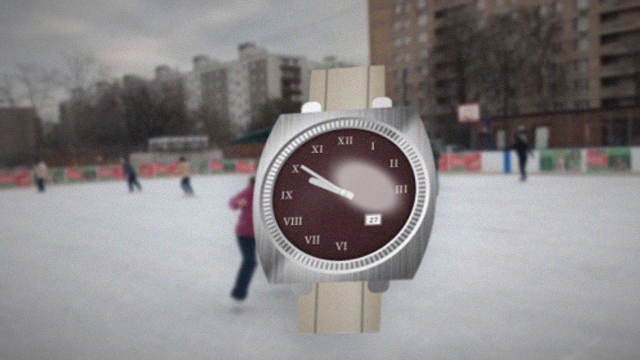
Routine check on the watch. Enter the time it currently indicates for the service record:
9:51
